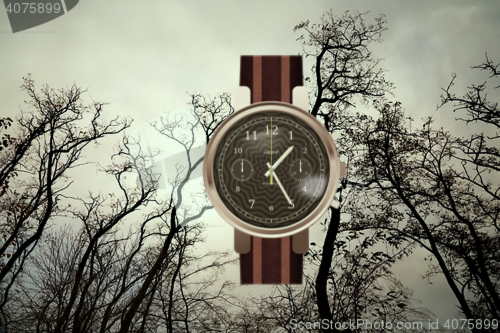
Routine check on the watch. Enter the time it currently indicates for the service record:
1:25
